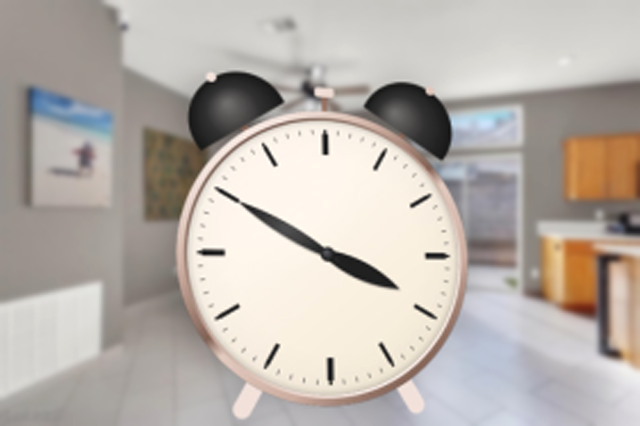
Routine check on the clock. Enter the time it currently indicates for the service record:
3:50
